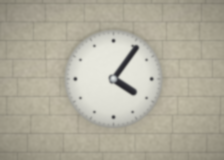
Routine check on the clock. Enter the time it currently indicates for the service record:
4:06
